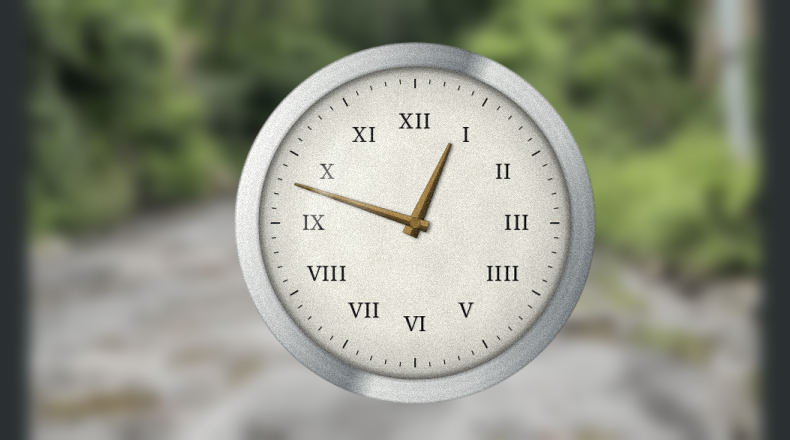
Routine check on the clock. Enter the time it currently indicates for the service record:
12:48
